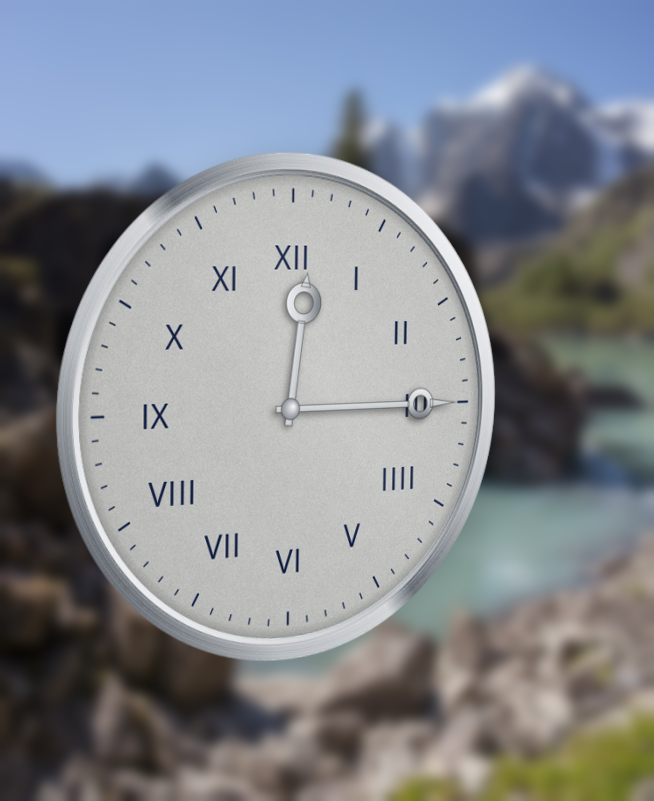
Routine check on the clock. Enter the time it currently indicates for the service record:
12:15
